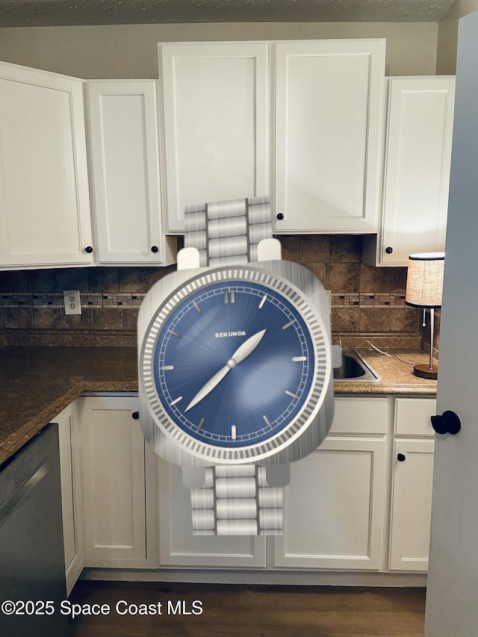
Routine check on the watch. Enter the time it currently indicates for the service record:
1:38
